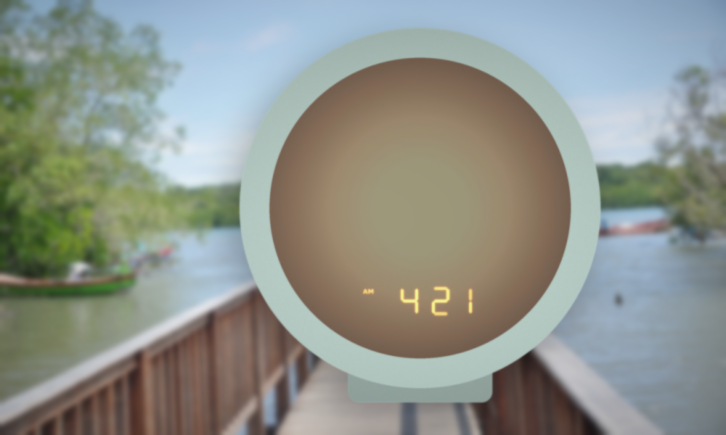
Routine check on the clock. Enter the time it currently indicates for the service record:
4:21
